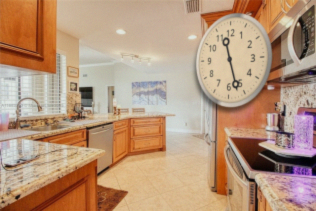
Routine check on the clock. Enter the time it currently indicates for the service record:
11:27
